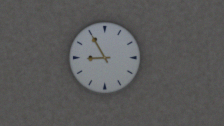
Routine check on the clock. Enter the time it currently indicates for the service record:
8:55
